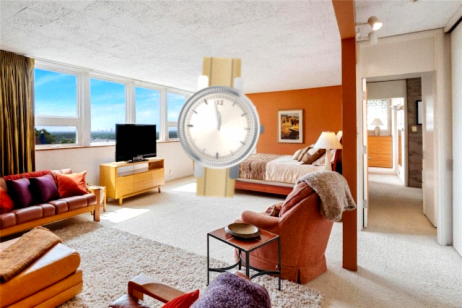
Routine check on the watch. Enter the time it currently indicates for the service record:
11:58
